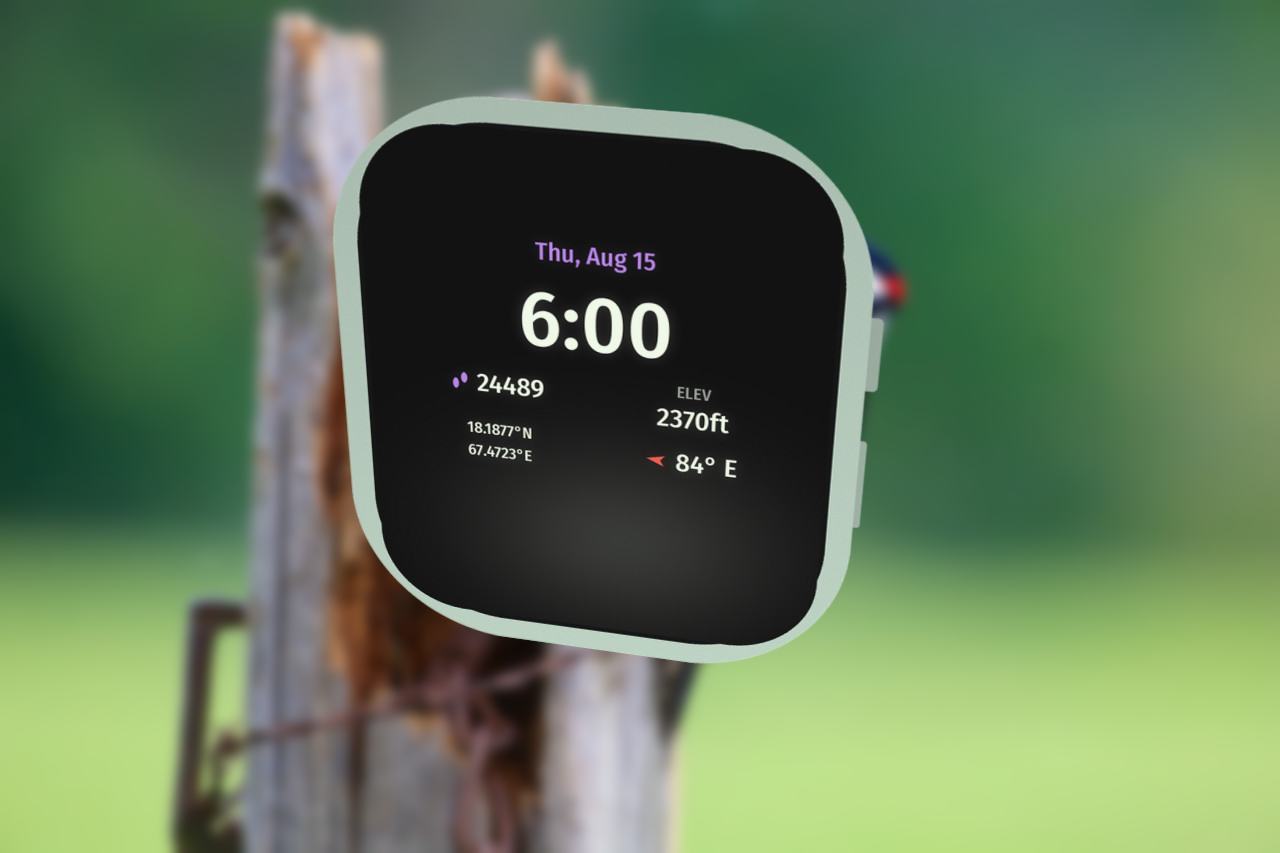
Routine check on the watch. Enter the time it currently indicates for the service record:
6:00
